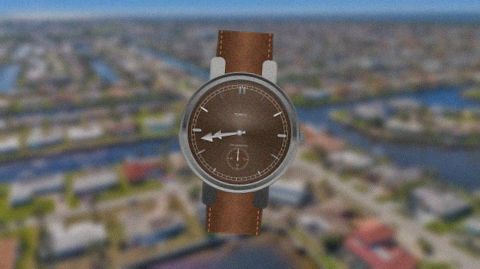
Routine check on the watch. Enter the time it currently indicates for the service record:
8:43
